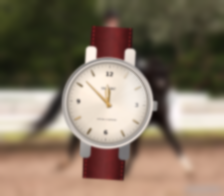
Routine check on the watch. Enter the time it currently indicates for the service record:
11:52
